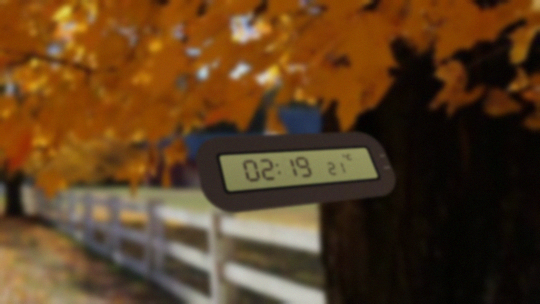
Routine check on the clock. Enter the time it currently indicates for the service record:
2:19
